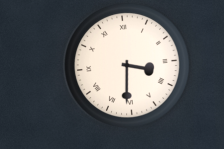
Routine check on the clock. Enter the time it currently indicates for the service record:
3:31
